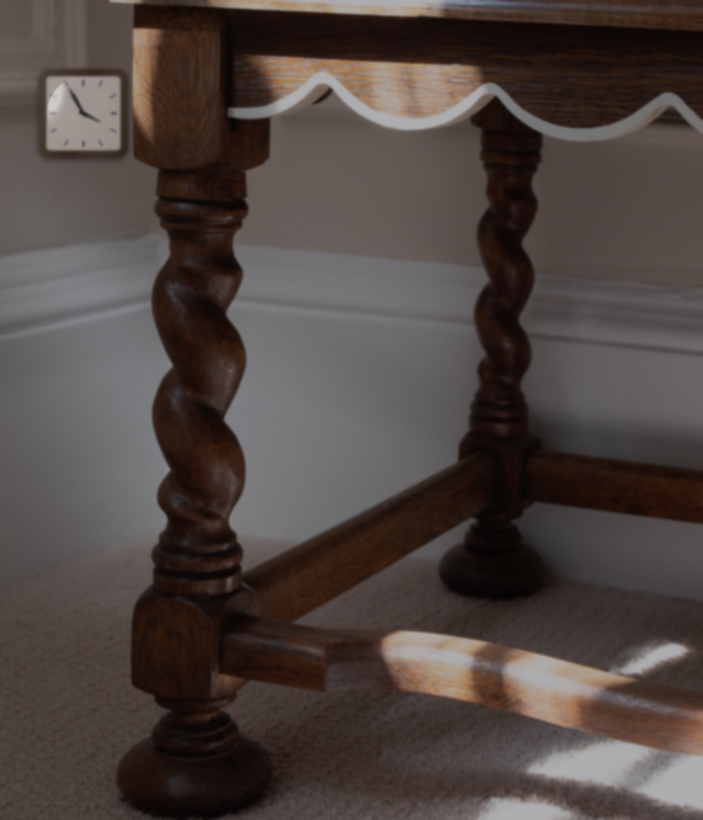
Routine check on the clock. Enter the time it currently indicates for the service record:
3:55
